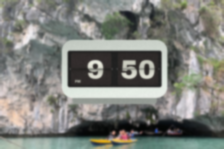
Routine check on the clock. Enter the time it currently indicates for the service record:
9:50
